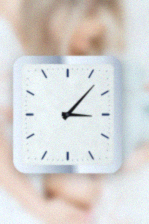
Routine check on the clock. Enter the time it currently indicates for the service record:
3:07
